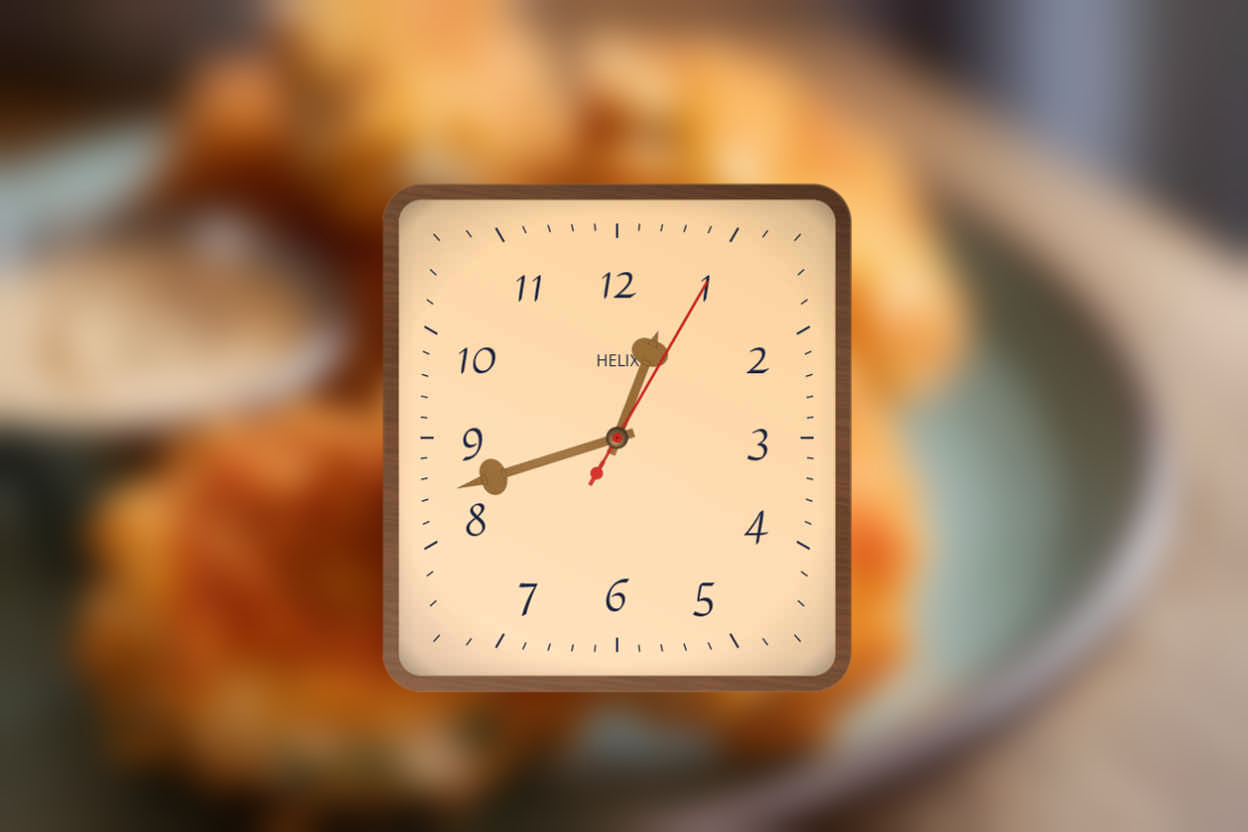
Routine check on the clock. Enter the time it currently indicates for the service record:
12:42:05
